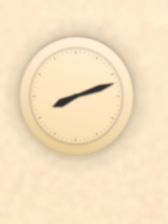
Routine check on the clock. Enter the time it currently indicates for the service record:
8:12
